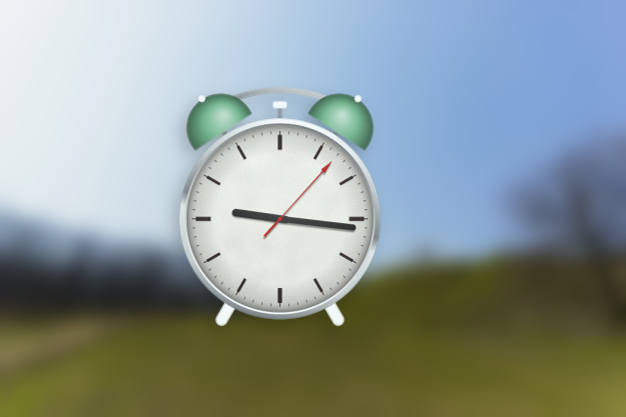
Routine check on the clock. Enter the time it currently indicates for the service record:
9:16:07
